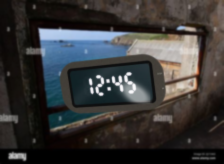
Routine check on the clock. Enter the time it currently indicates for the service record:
12:45
